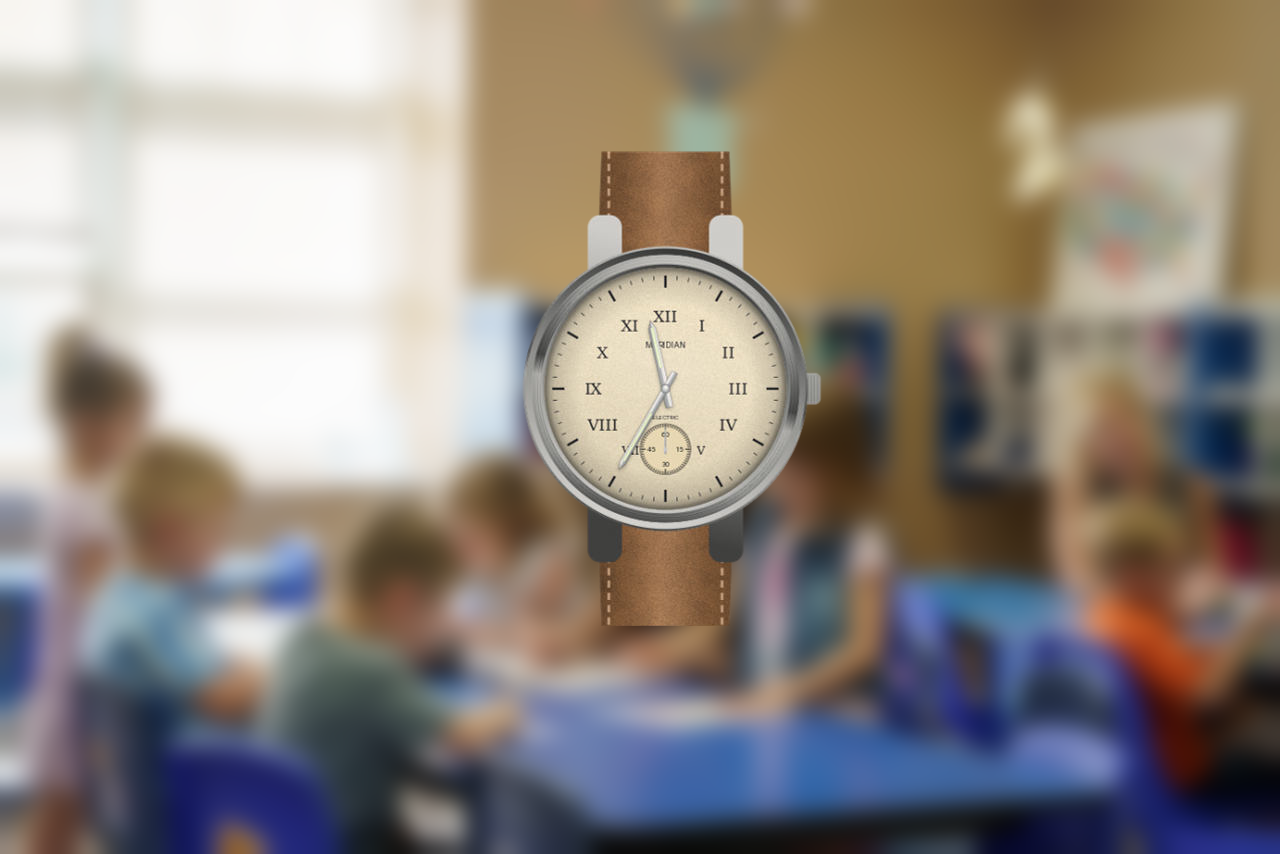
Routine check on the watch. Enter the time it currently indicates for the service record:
11:35
